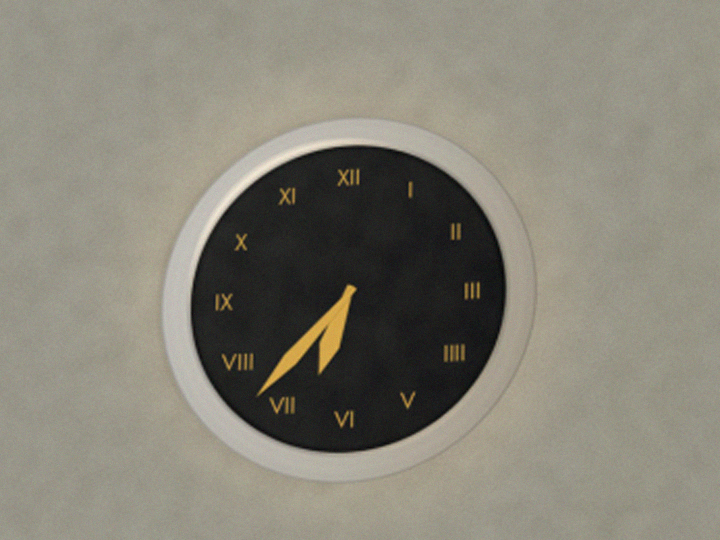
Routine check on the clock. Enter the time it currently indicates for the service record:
6:37
